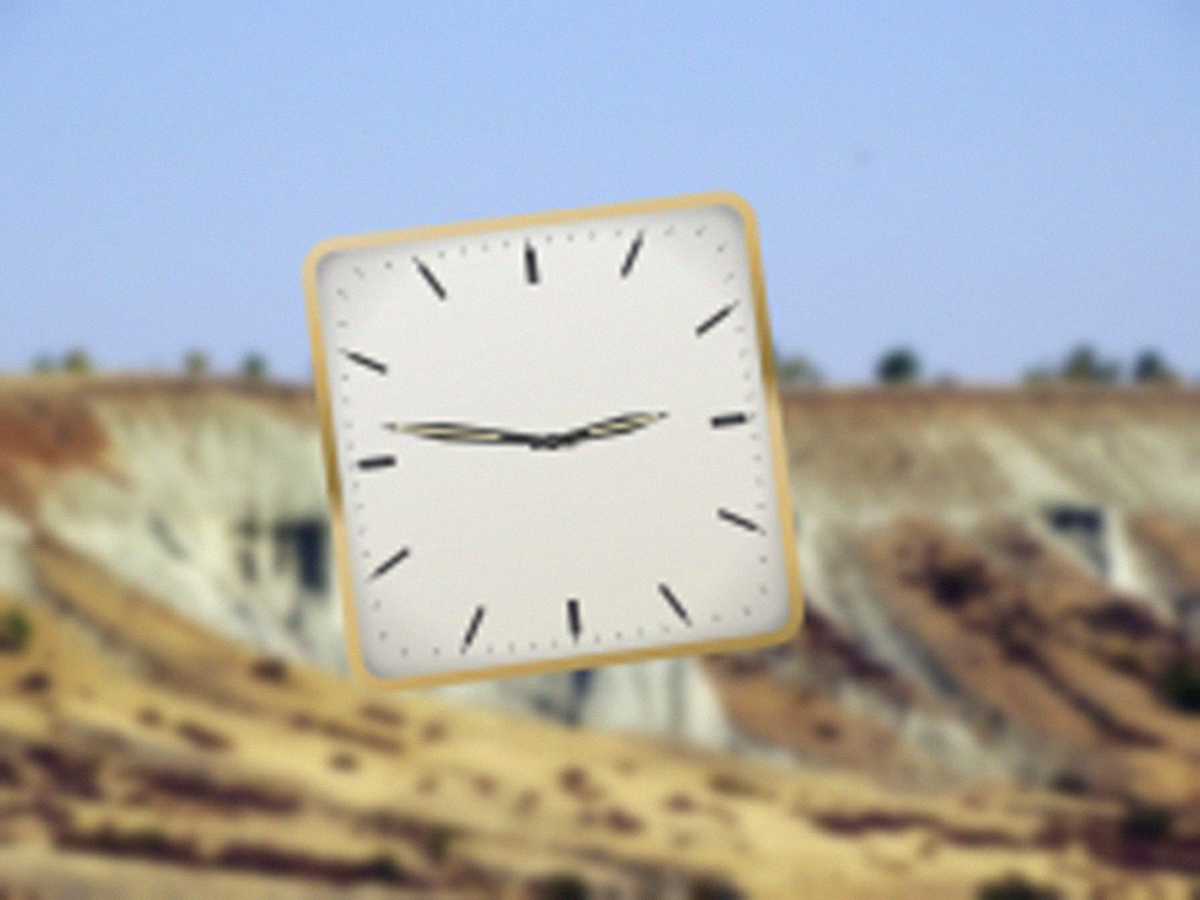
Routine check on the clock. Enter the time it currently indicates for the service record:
2:47
